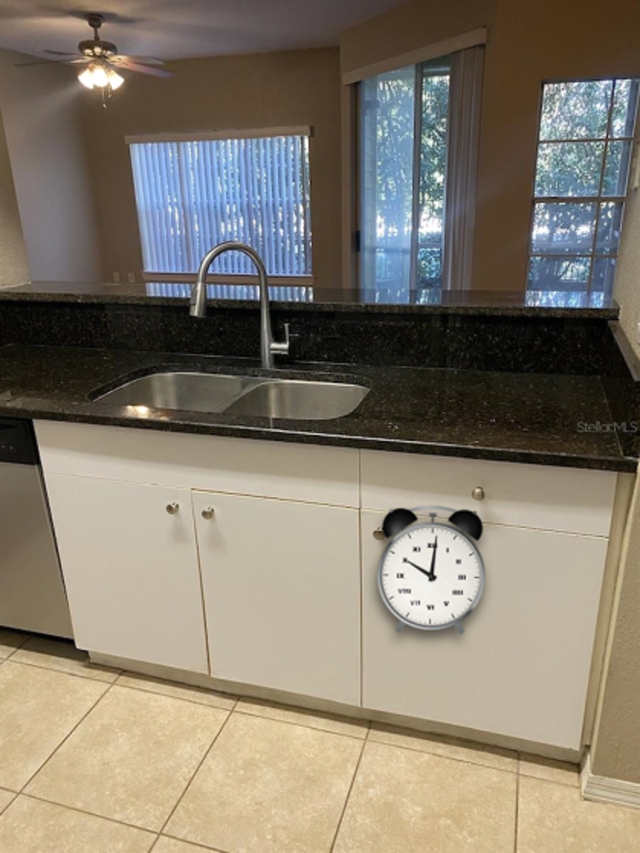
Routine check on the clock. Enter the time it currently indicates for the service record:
10:01
